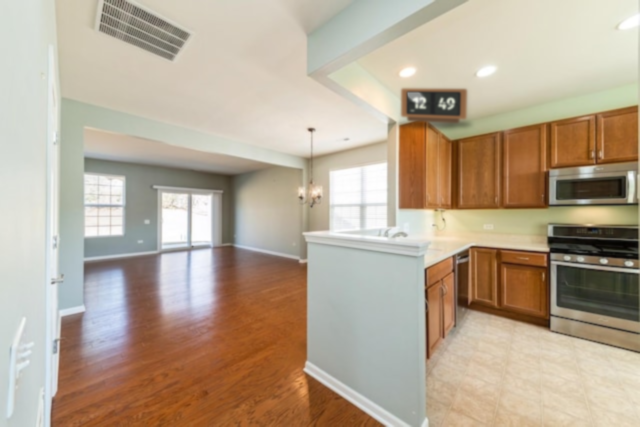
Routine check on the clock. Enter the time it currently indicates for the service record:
12:49
